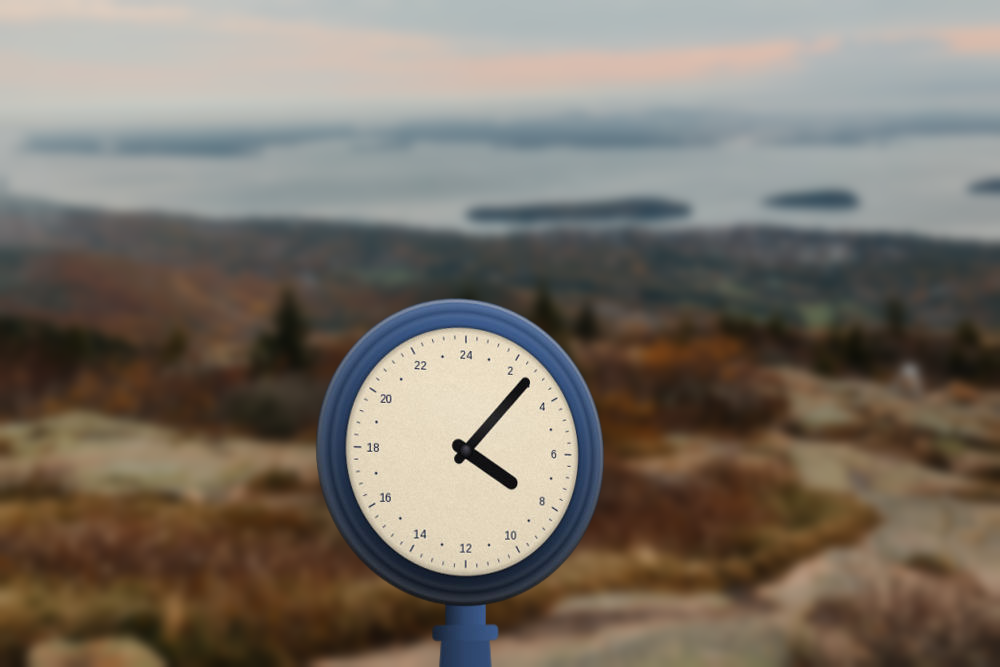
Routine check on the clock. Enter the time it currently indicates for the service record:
8:07
